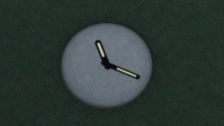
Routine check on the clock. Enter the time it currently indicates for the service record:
11:19
